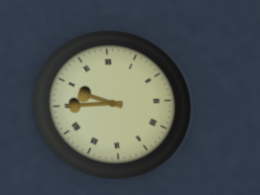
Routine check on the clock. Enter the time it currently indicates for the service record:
9:45
